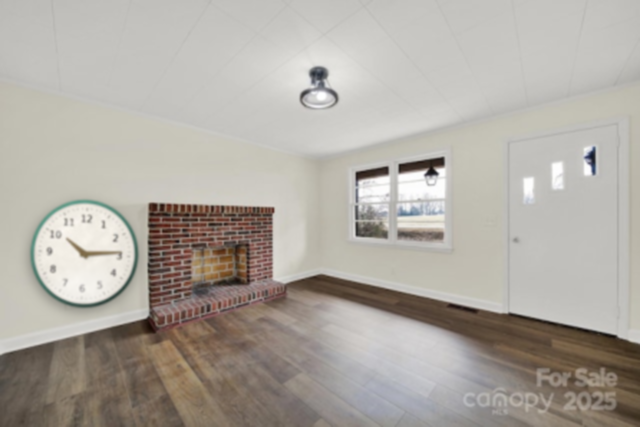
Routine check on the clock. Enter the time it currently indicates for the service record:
10:14
